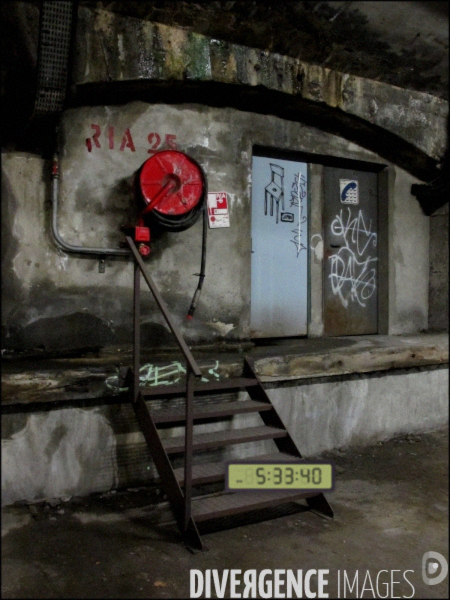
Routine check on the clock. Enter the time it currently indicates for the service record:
5:33:40
